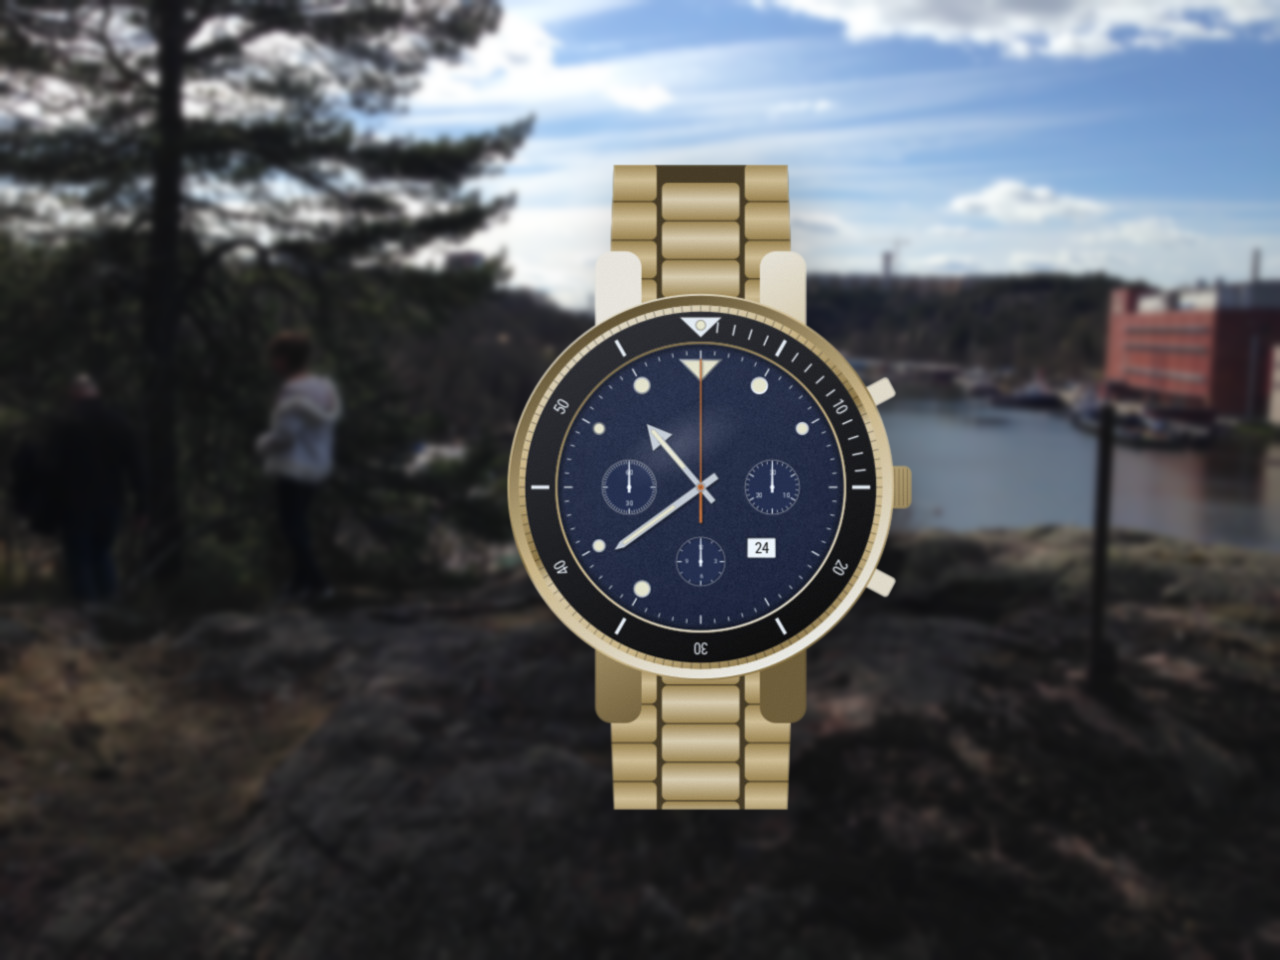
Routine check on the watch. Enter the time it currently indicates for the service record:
10:39
